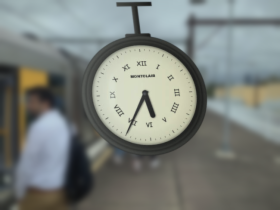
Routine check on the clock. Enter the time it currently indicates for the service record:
5:35
